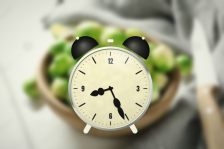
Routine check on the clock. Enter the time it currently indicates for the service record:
8:26
